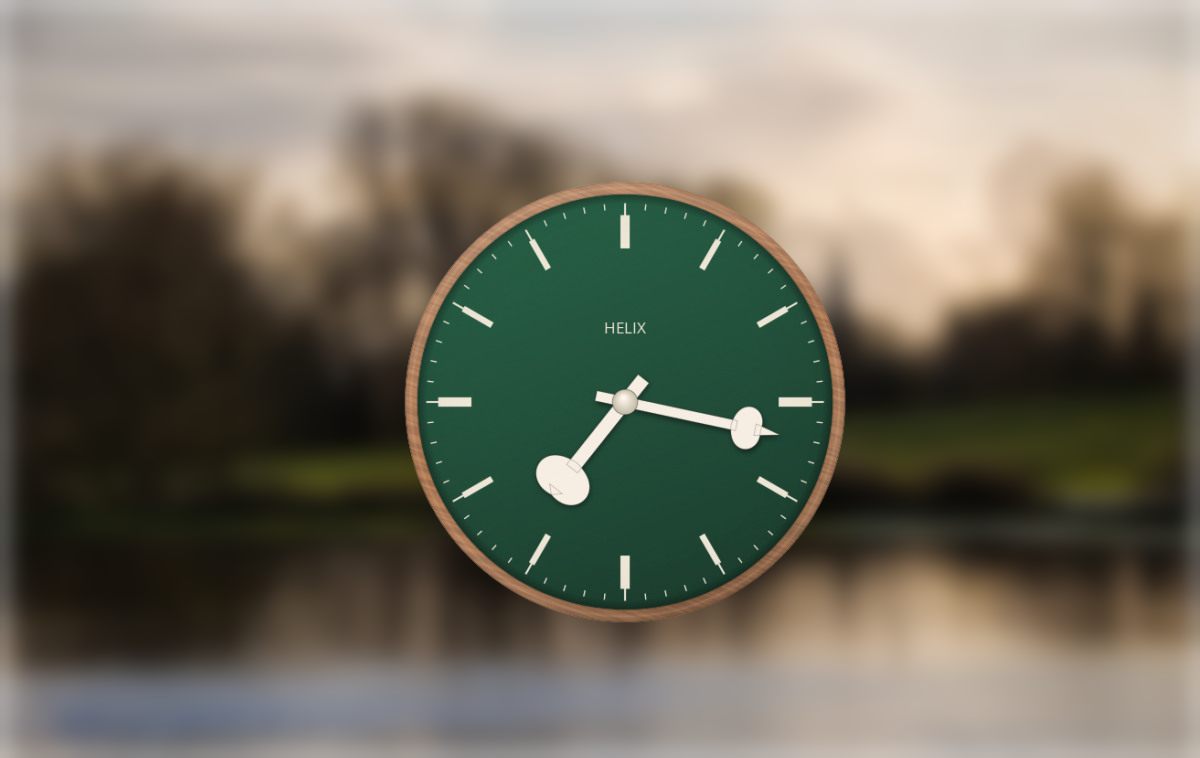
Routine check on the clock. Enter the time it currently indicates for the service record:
7:17
